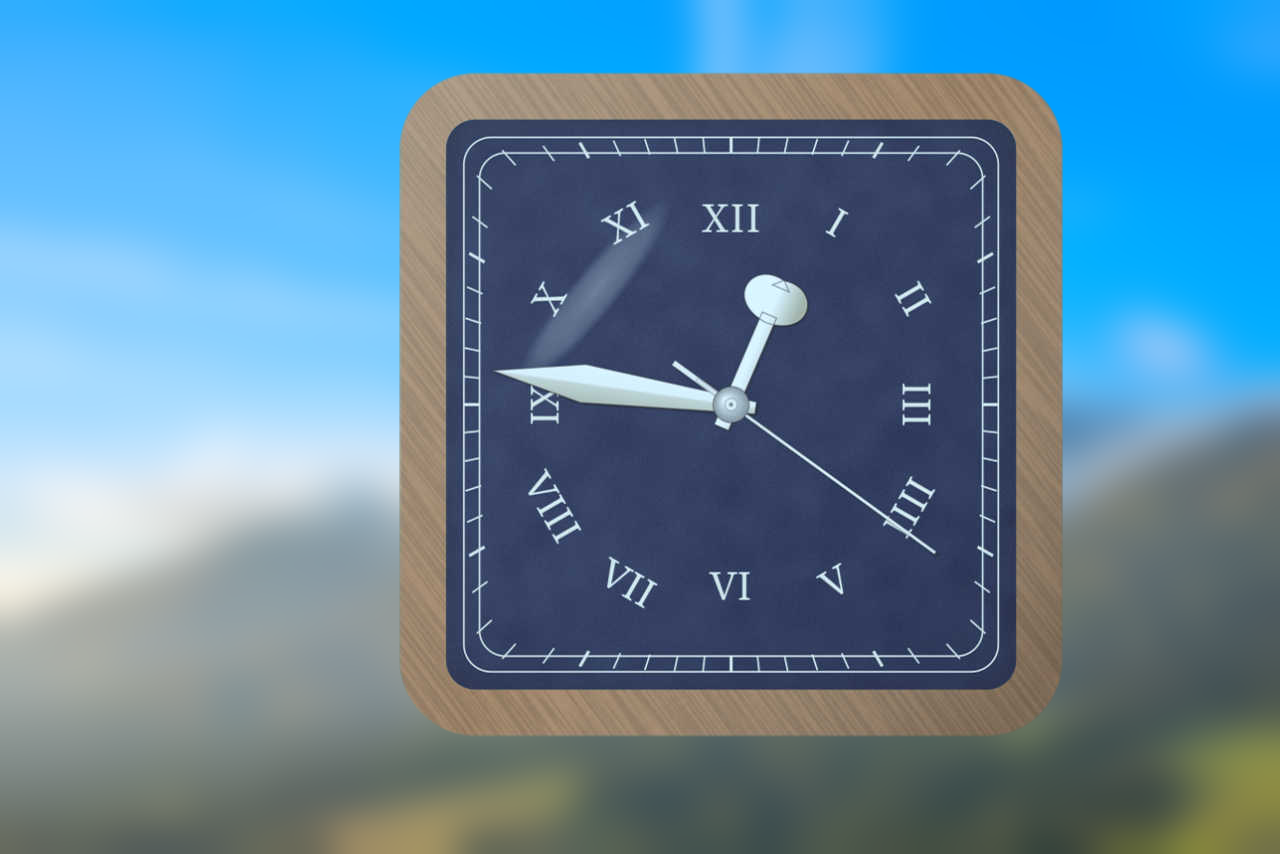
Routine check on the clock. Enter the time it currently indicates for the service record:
12:46:21
